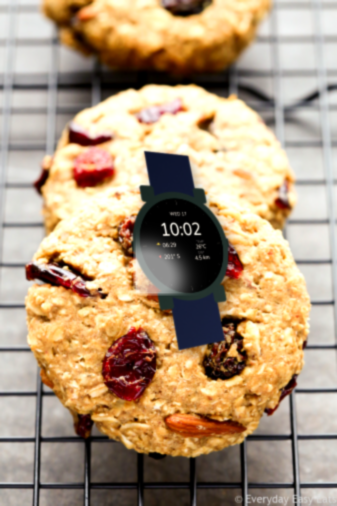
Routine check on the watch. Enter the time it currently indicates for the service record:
10:02
